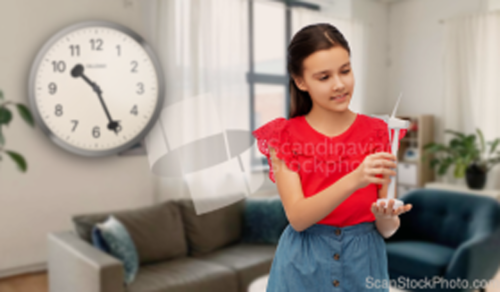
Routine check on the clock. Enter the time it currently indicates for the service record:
10:26
